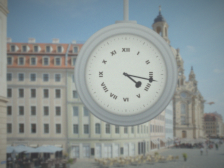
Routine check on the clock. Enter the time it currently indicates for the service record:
4:17
